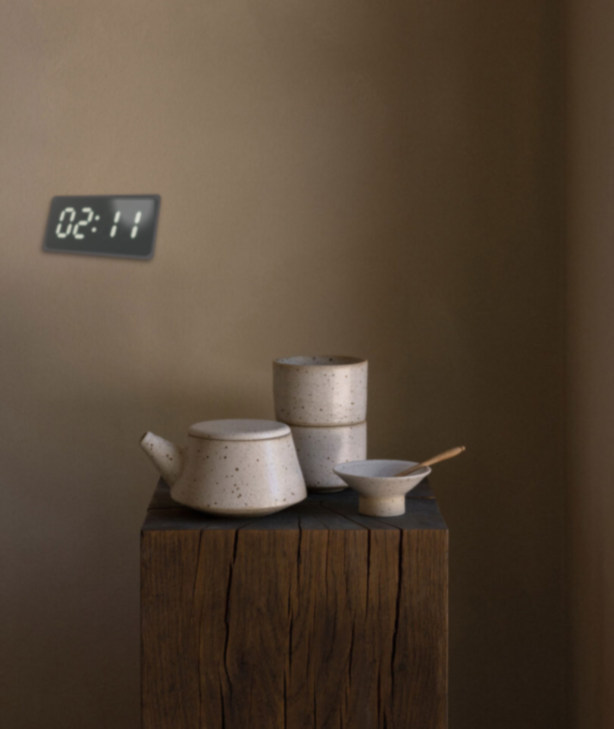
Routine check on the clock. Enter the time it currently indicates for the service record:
2:11
